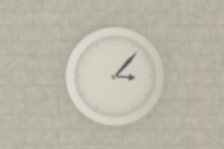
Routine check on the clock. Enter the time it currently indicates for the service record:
3:07
